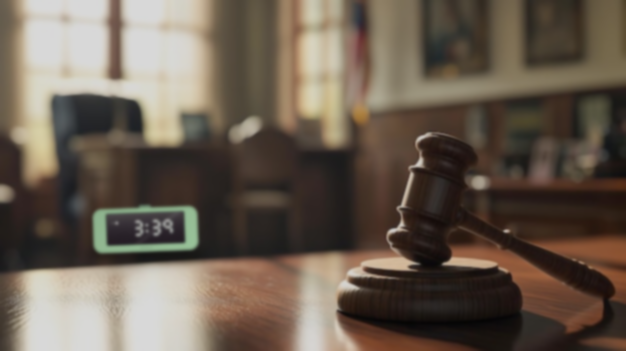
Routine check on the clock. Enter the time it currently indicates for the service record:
3:39
